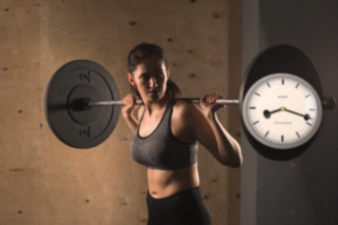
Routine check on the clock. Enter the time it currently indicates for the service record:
8:18
